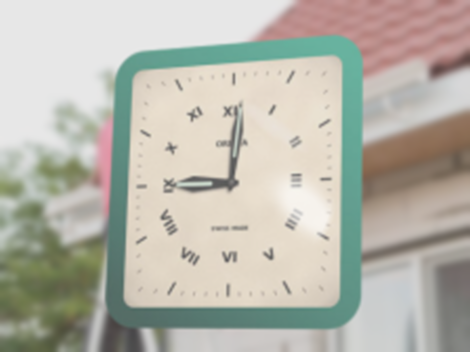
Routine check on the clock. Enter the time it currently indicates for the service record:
9:01
